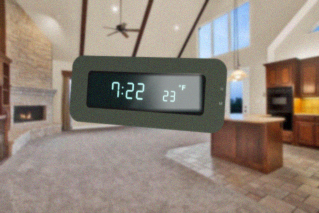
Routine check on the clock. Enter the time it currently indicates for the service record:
7:22
